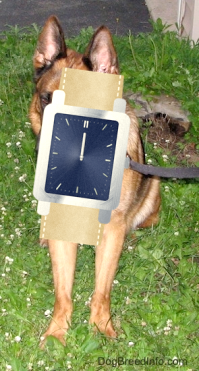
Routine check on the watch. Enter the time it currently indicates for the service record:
12:00
